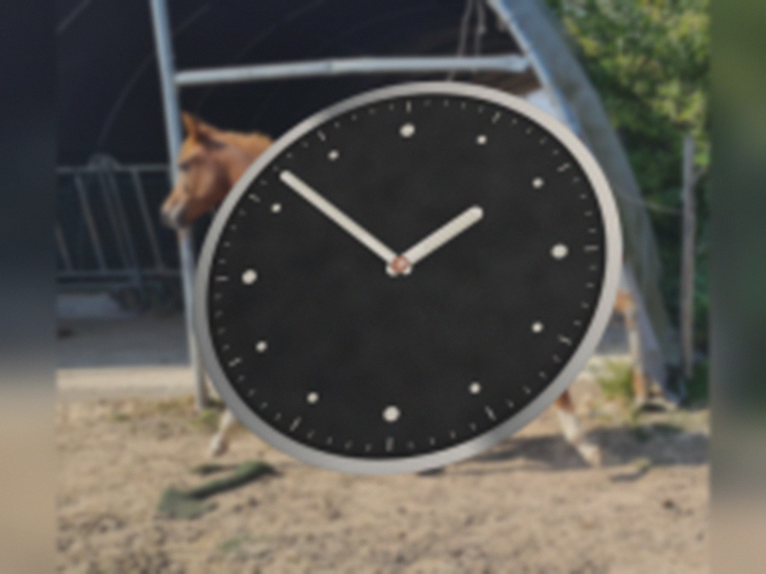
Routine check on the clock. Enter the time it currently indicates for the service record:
1:52
